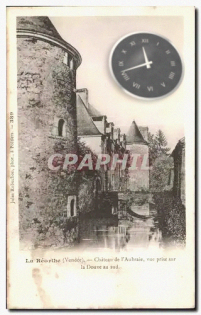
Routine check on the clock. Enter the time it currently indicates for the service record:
11:42
